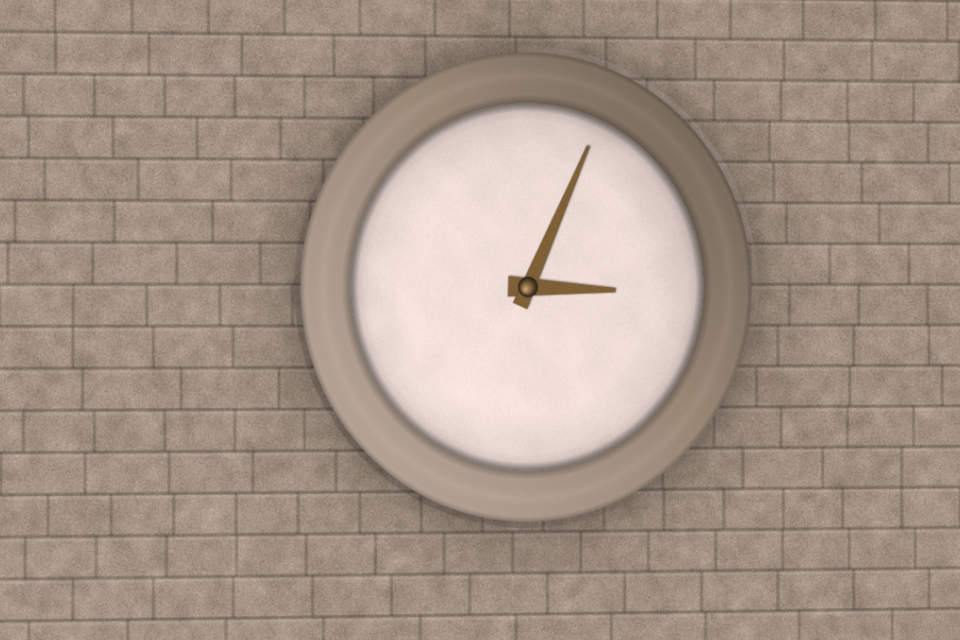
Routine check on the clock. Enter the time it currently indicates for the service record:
3:04
